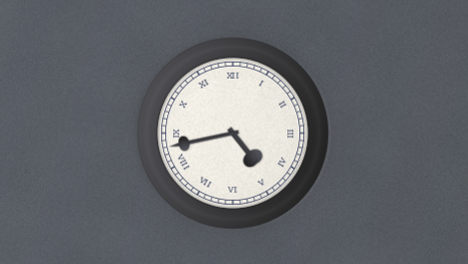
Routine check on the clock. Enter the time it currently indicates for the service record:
4:43
